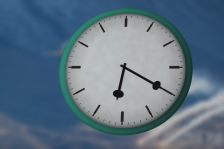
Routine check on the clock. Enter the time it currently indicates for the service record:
6:20
